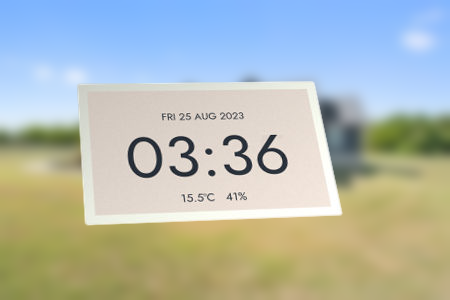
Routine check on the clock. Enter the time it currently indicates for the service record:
3:36
